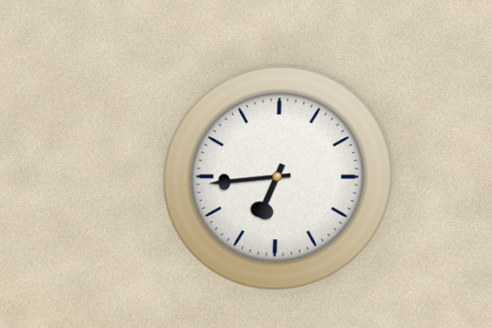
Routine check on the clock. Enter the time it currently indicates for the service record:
6:44
